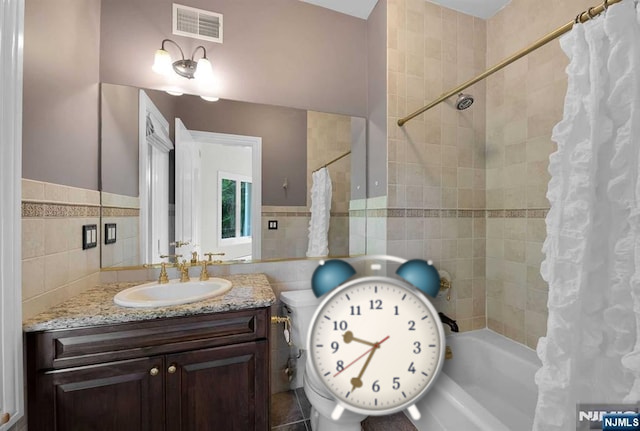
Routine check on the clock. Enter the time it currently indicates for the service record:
9:34:39
